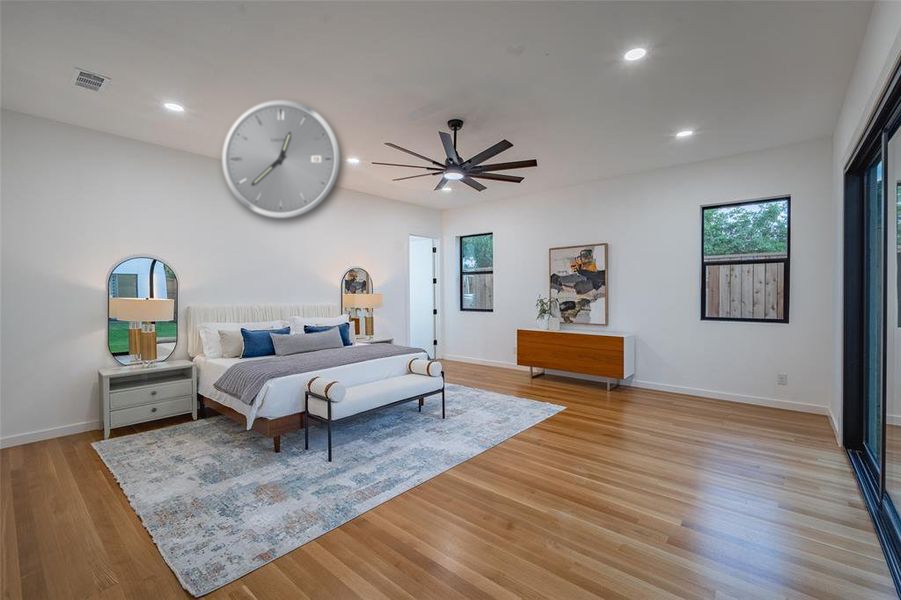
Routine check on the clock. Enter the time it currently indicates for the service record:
12:38
